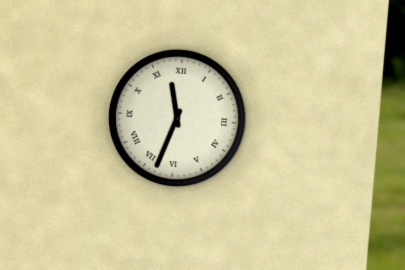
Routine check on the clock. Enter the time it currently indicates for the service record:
11:33
